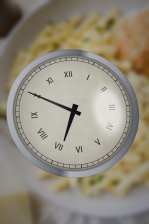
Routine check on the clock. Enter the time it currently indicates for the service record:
6:50
